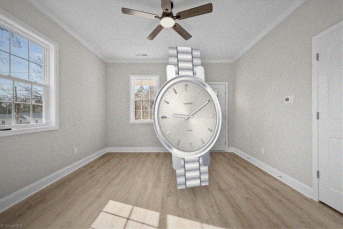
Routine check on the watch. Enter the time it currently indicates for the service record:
9:10
